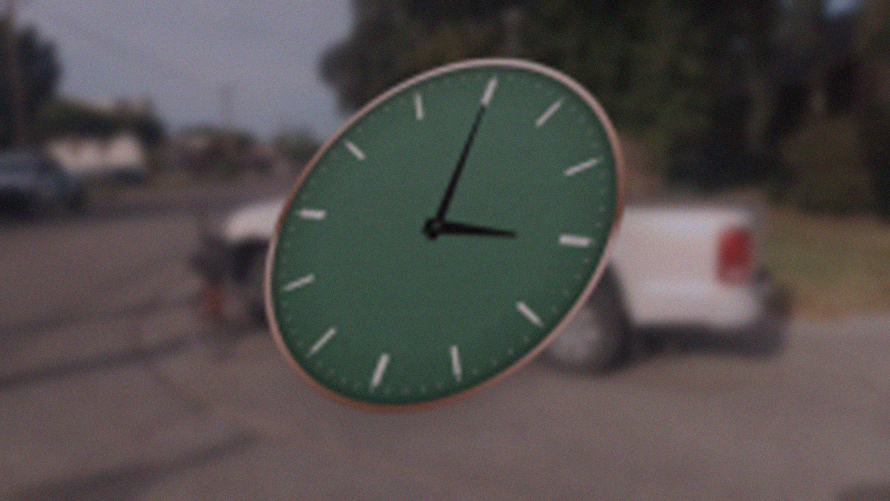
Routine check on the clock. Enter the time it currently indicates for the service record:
3:00
